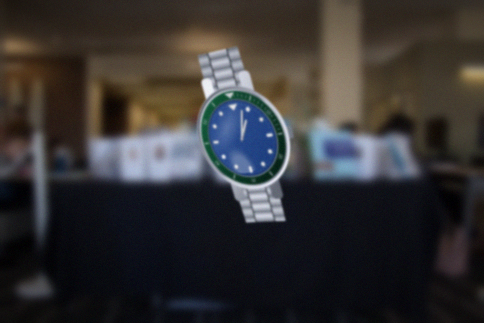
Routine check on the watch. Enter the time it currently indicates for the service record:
1:03
